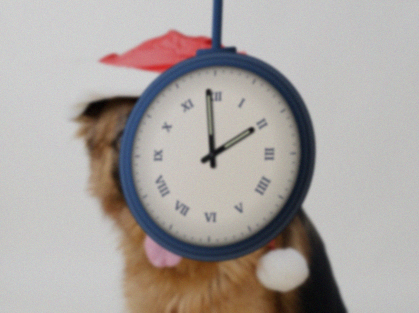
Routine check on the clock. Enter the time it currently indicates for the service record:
1:59
